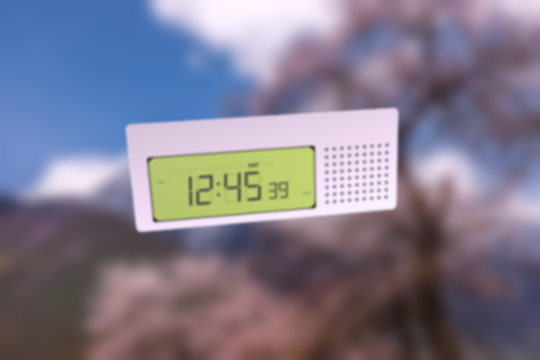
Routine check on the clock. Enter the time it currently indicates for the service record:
12:45:39
